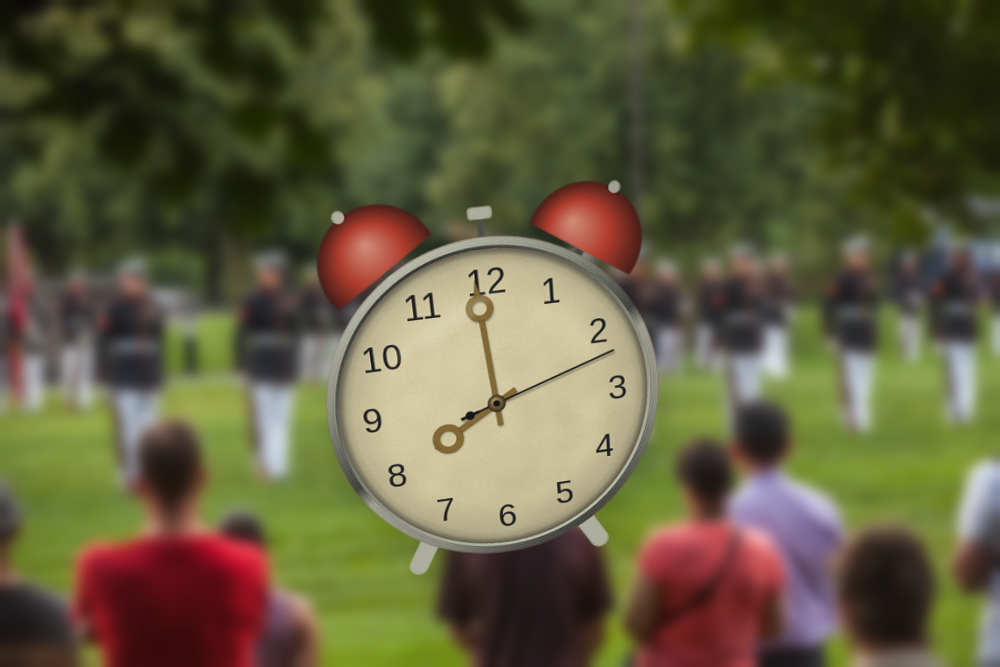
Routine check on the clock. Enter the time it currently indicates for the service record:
7:59:12
